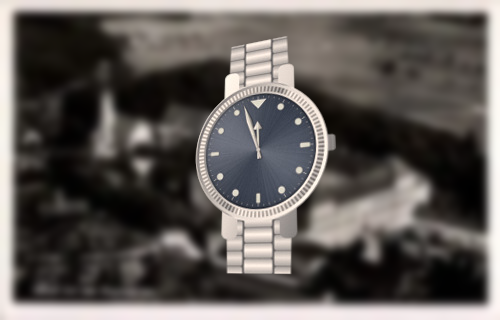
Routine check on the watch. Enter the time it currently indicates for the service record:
11:57
